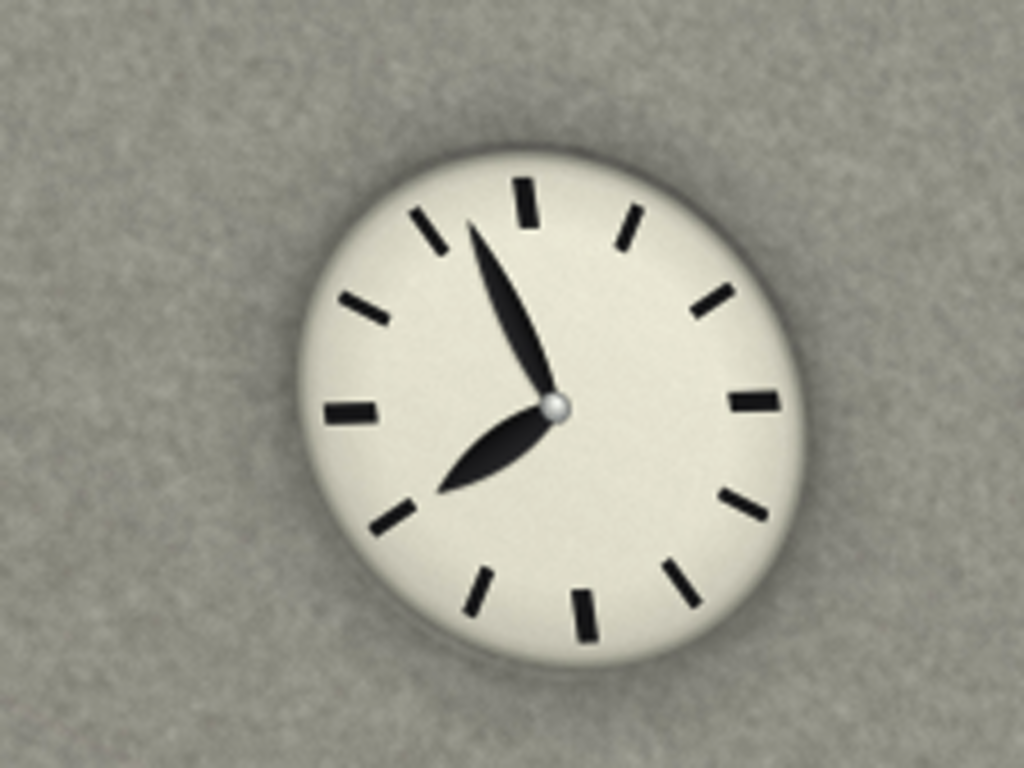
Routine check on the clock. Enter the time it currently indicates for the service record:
7:57
